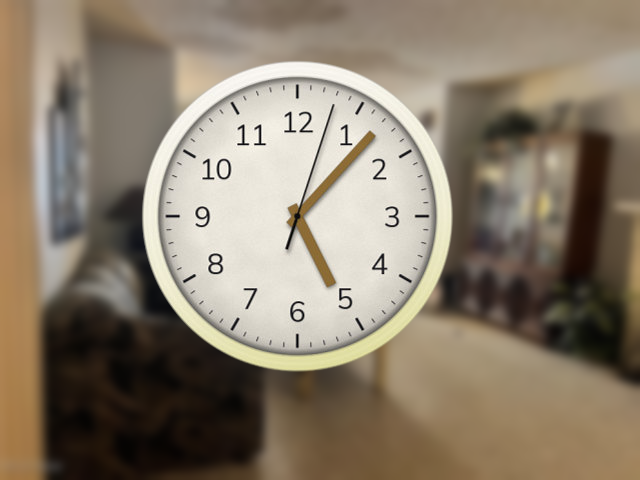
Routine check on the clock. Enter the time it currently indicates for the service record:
5:07:03
